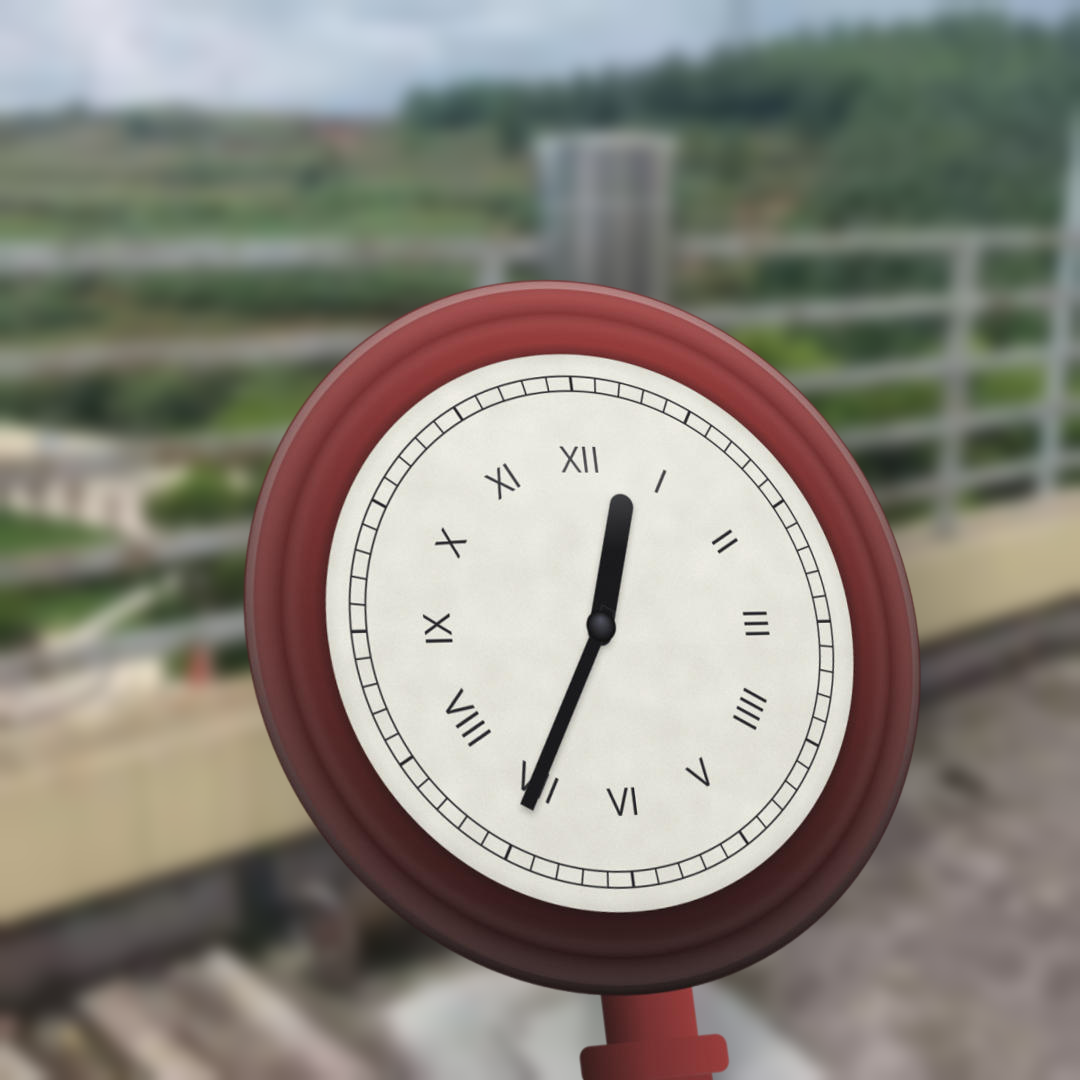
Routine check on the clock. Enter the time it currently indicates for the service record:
12:35
